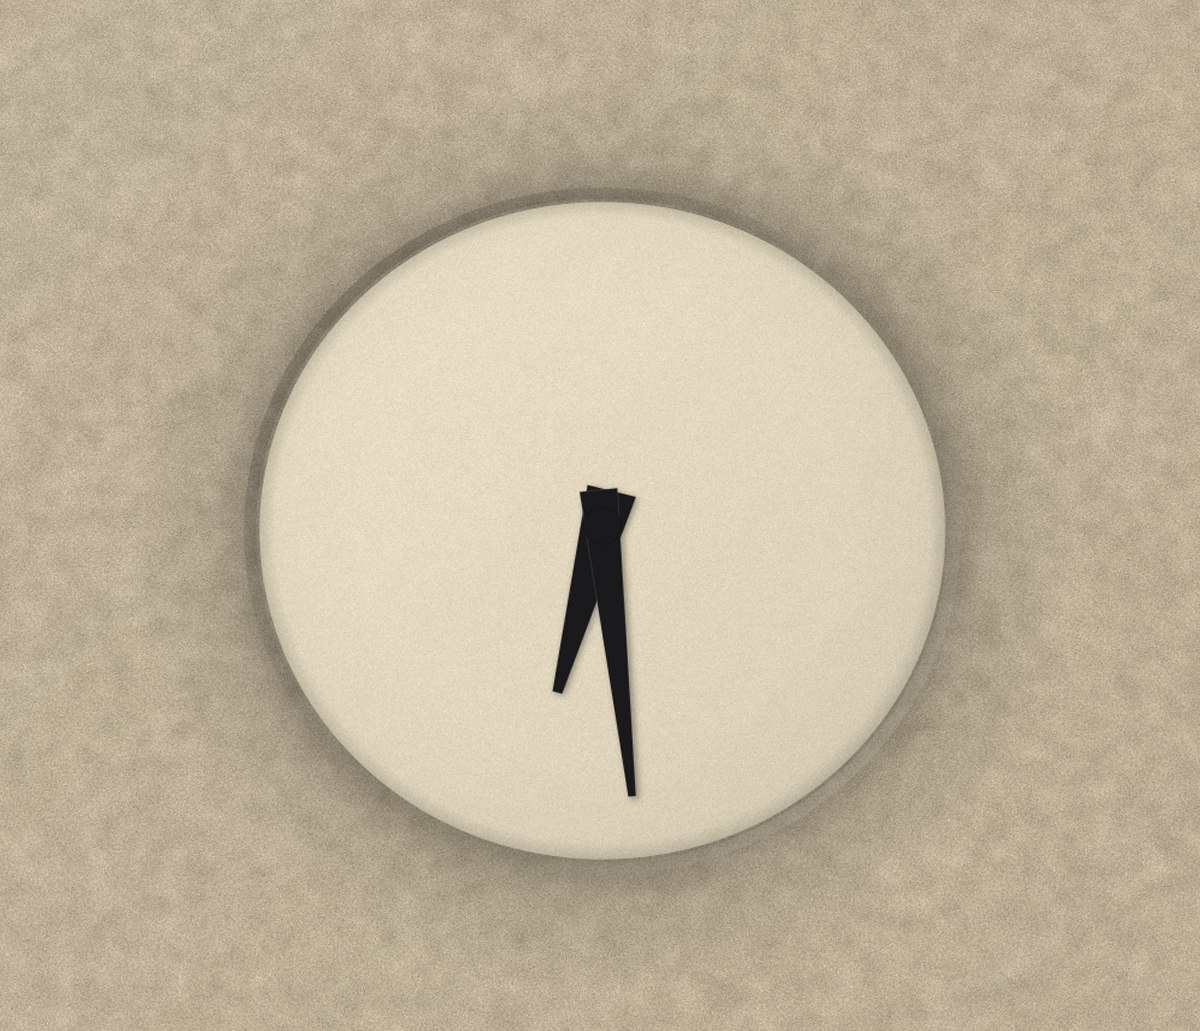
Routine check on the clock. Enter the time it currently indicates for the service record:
6:29
